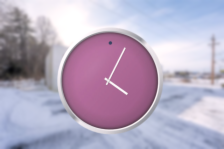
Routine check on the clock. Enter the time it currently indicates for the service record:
4:04
